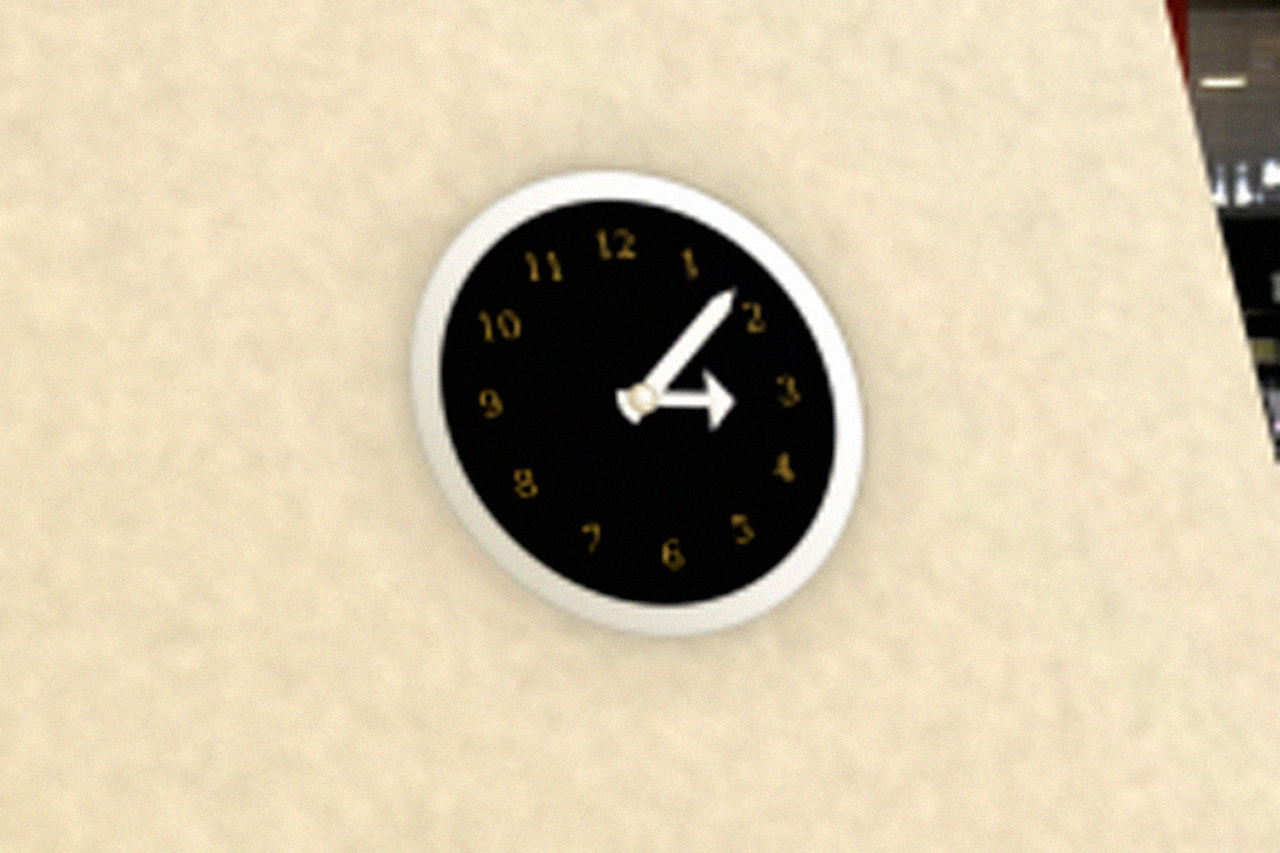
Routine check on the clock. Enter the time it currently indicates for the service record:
3:08
